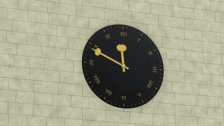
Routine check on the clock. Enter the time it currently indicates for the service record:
11:49
